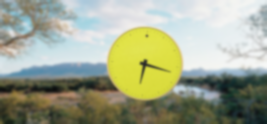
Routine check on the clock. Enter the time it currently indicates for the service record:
6:17
